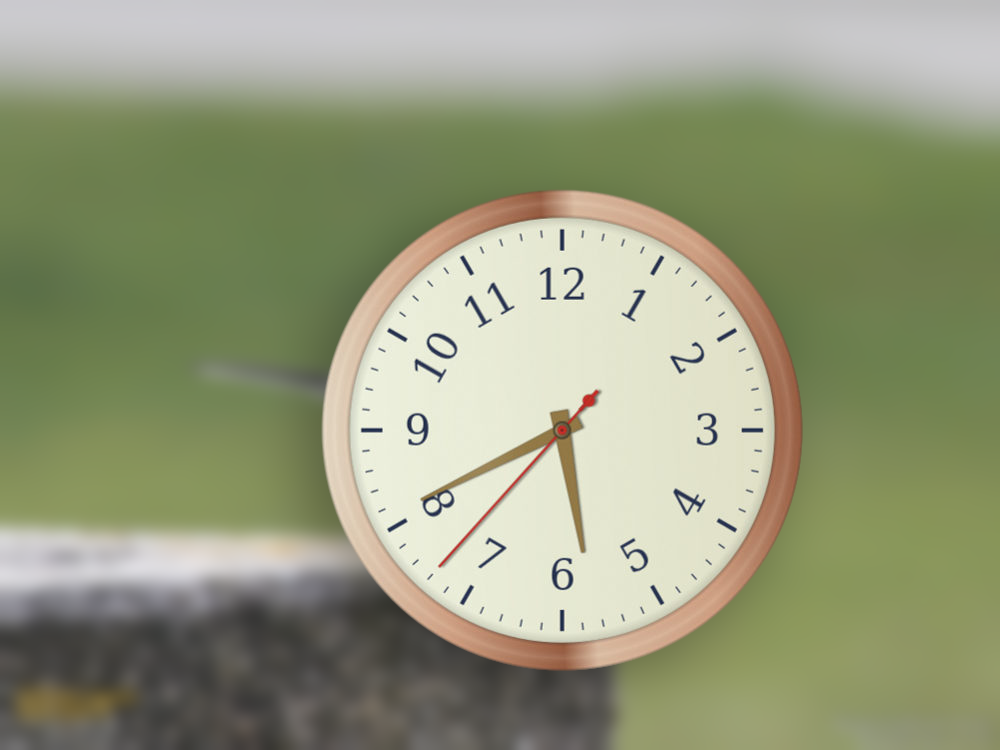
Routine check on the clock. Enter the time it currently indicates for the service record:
5:40:37
